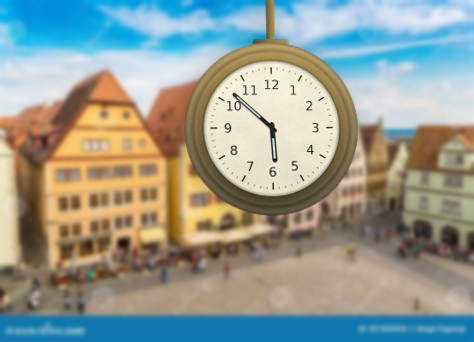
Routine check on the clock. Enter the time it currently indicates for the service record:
5:52
